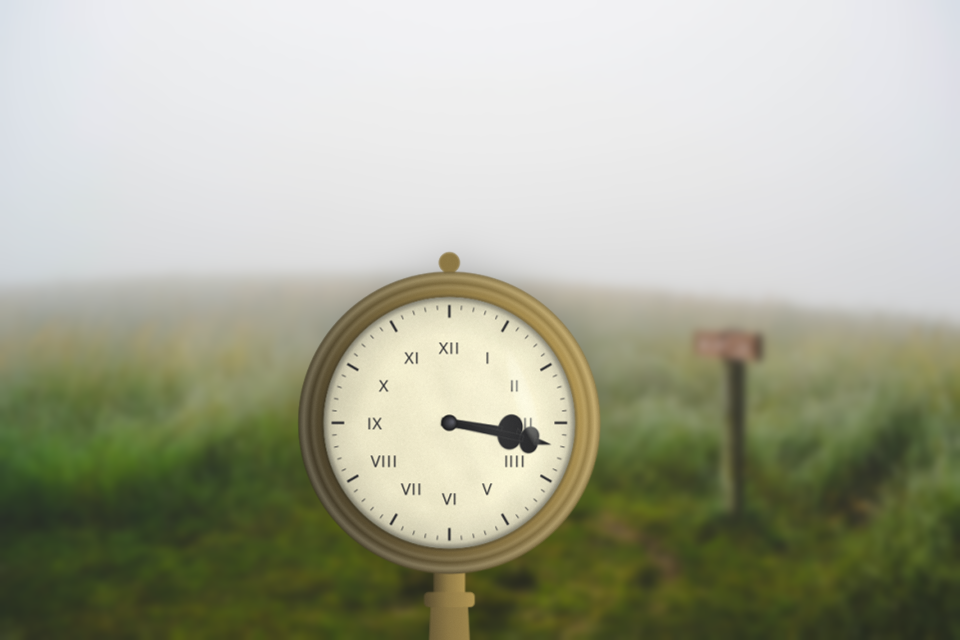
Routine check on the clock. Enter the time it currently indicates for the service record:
3:17
